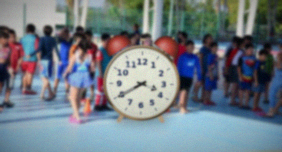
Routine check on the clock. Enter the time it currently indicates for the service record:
3:40
